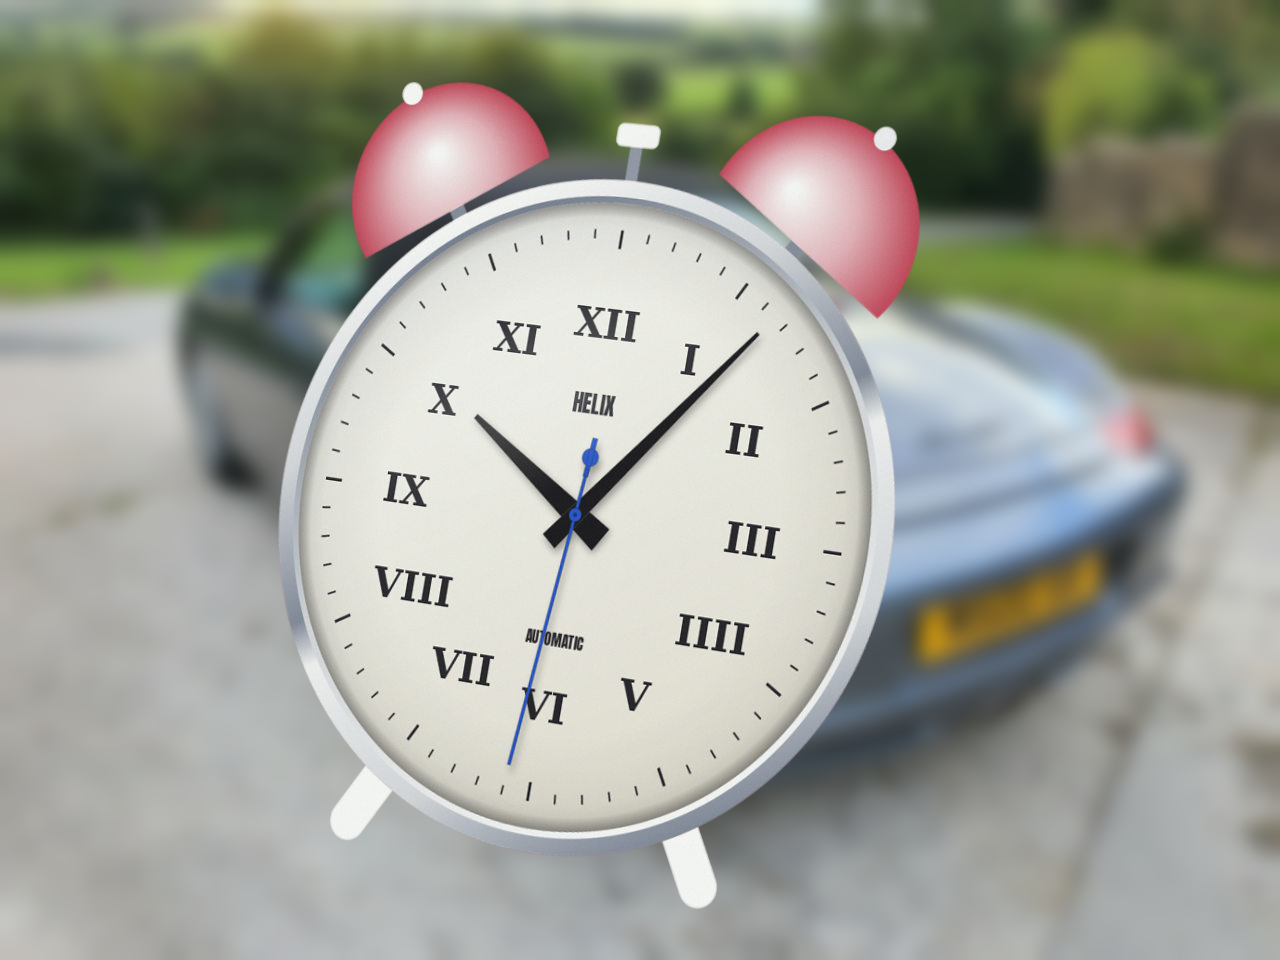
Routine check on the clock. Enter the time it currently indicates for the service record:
10:06:31
